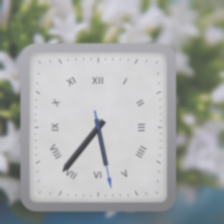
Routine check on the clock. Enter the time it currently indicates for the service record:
5:36:28
